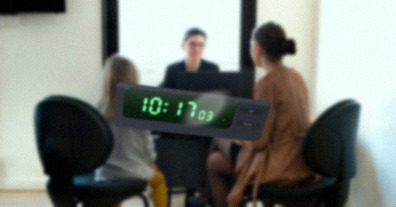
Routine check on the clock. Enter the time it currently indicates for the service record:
10:17
